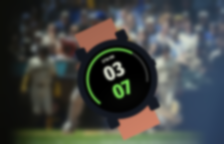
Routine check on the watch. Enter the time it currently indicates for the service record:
3:07
